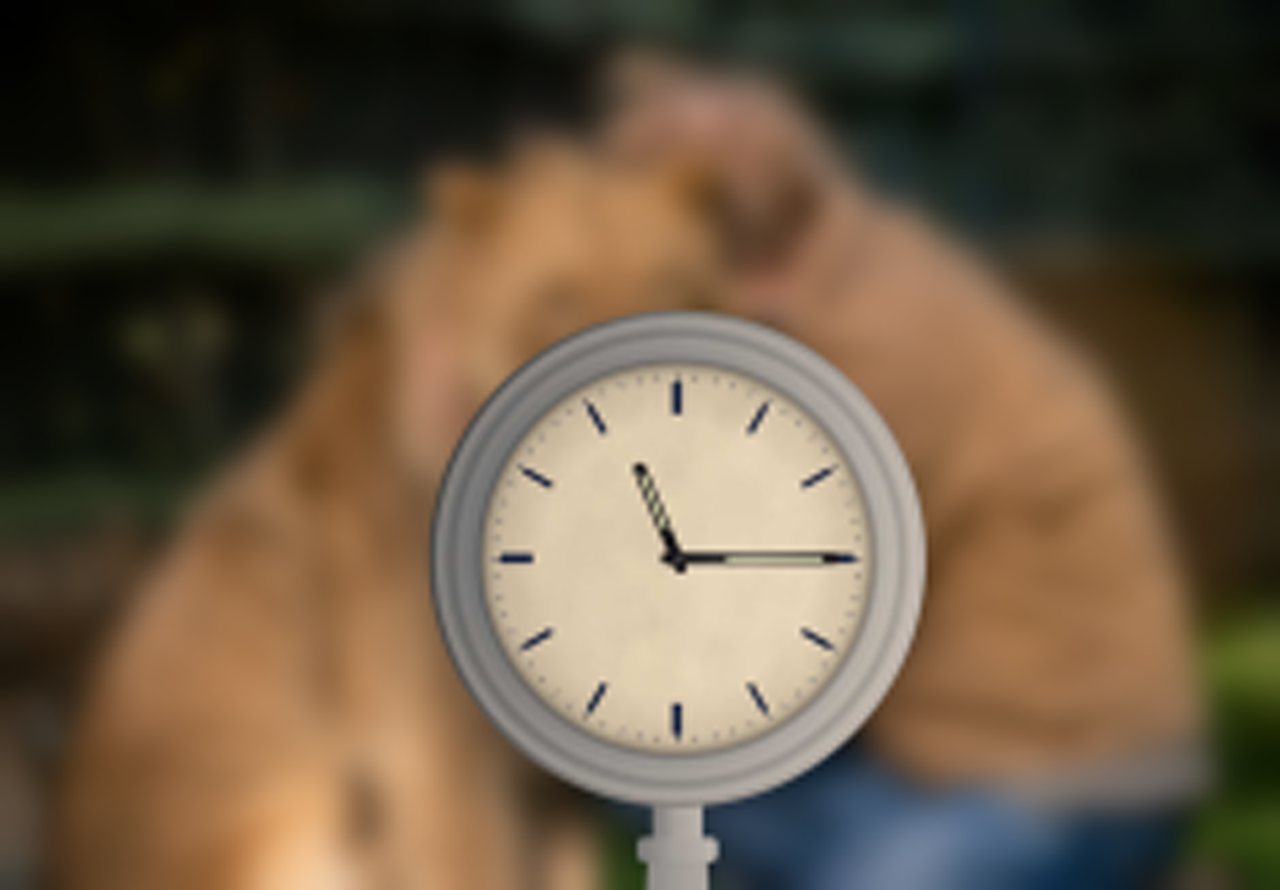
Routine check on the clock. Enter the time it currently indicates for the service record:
11:15
